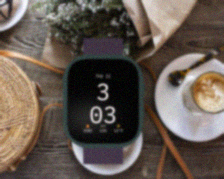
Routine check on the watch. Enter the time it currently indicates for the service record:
3:03
